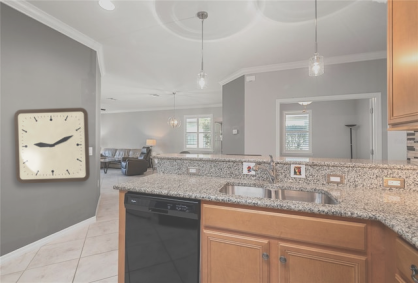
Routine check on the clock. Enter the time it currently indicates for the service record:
9:11
